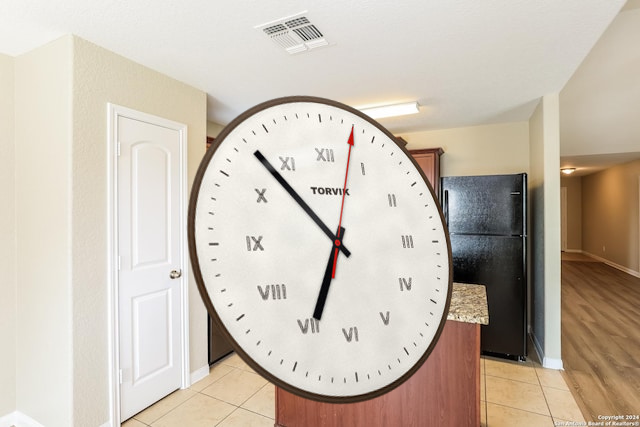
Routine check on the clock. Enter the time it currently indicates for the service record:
6:53:03
